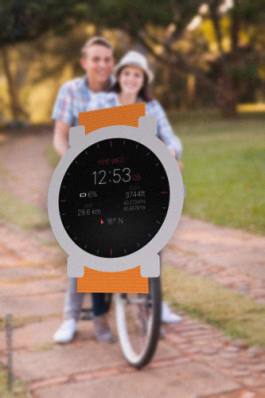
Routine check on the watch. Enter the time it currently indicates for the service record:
12:53
